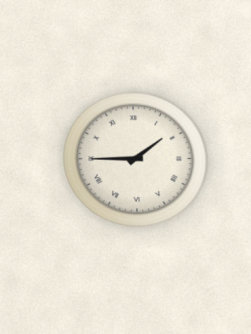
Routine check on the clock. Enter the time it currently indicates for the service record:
1:45
